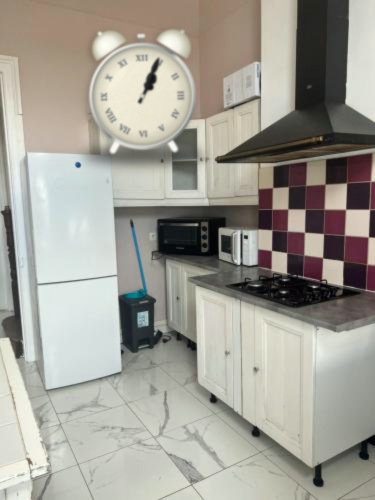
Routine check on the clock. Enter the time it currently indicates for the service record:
1:04
